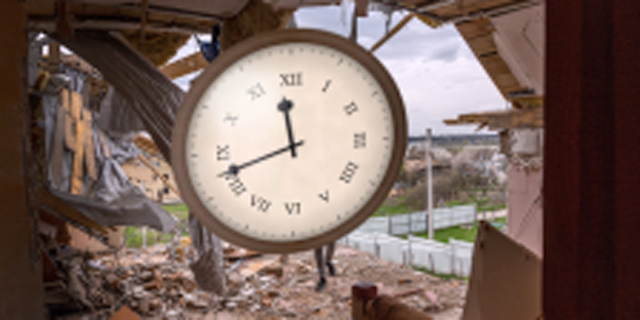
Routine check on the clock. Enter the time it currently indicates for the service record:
11:42
